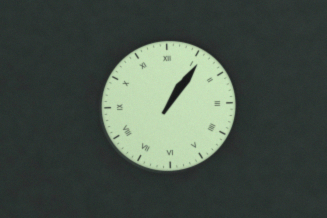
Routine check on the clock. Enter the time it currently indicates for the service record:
1:06
